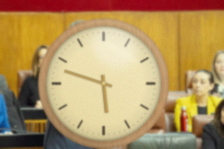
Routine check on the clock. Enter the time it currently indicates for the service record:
5:48
